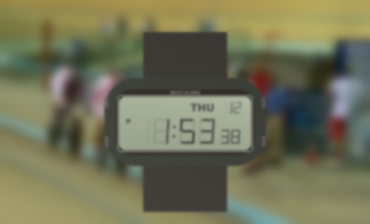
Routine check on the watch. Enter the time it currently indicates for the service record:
1:53:38
